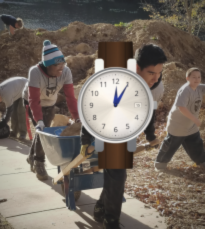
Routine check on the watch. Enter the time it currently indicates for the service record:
12:05
